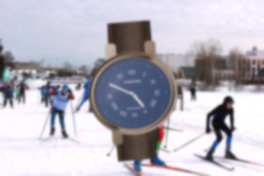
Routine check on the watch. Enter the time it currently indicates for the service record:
4:50
